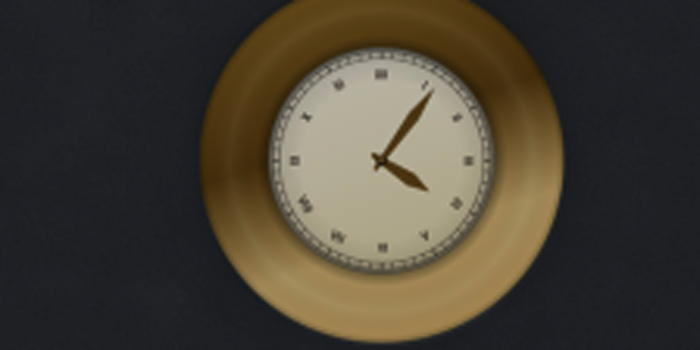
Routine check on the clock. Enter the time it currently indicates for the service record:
4:06
